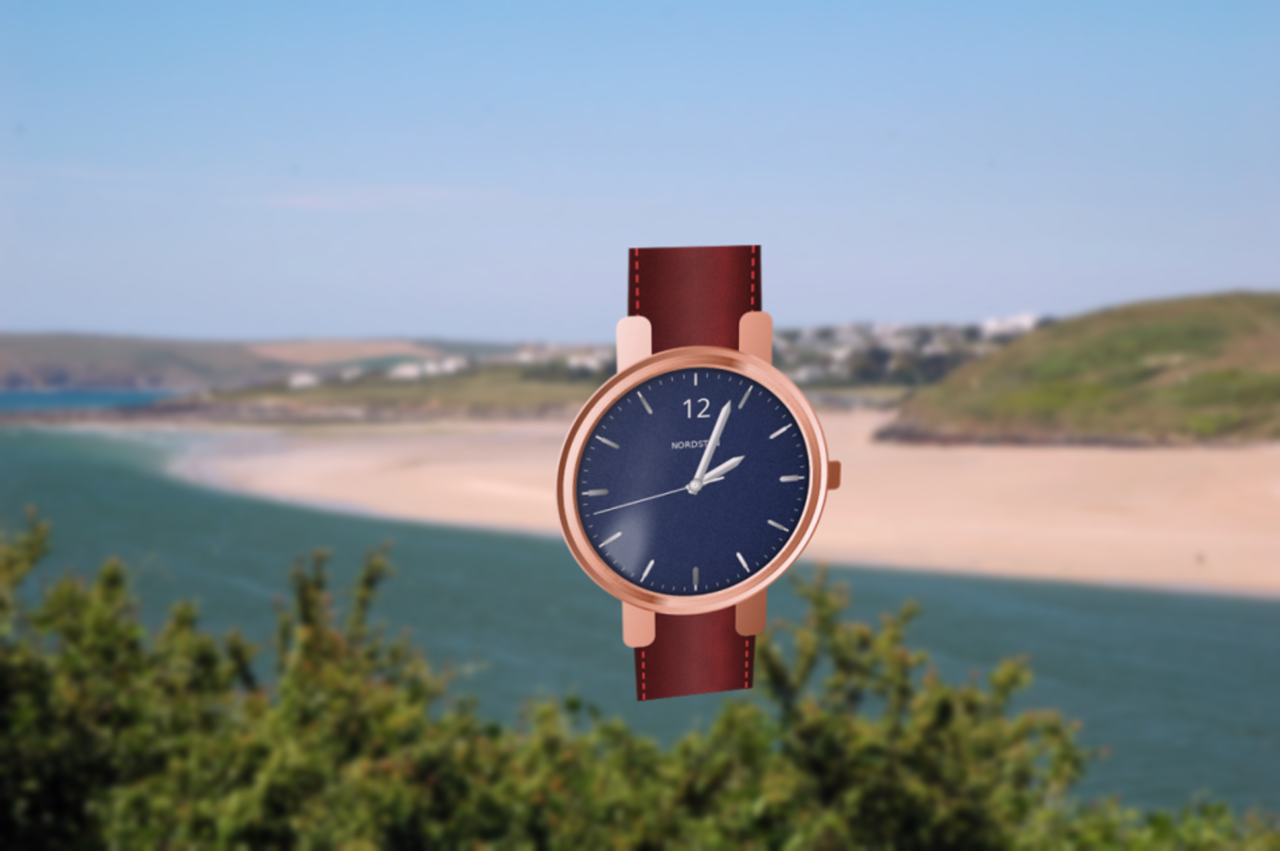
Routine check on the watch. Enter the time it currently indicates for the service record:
2:03:43
